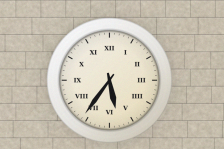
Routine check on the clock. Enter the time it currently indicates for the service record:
5:36
